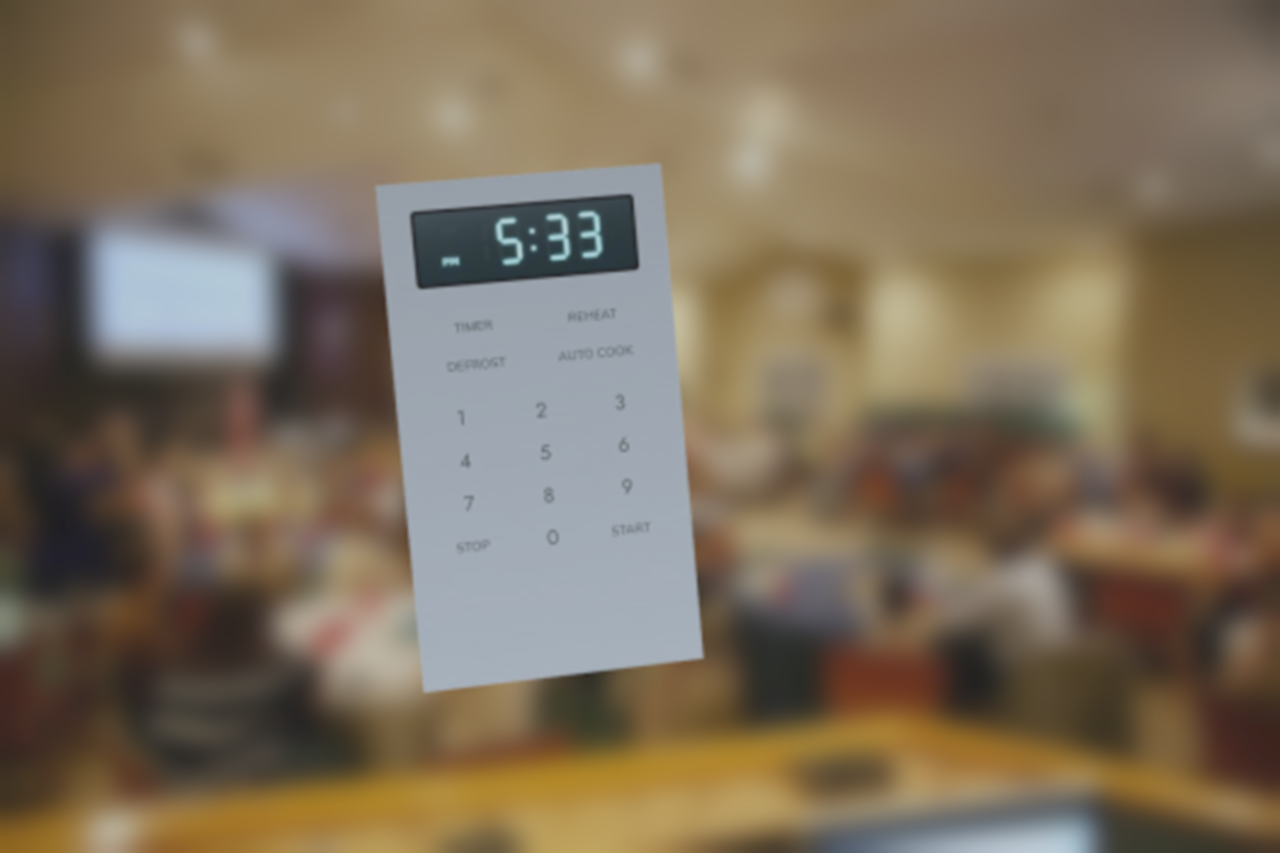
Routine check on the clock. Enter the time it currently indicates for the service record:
5:33
